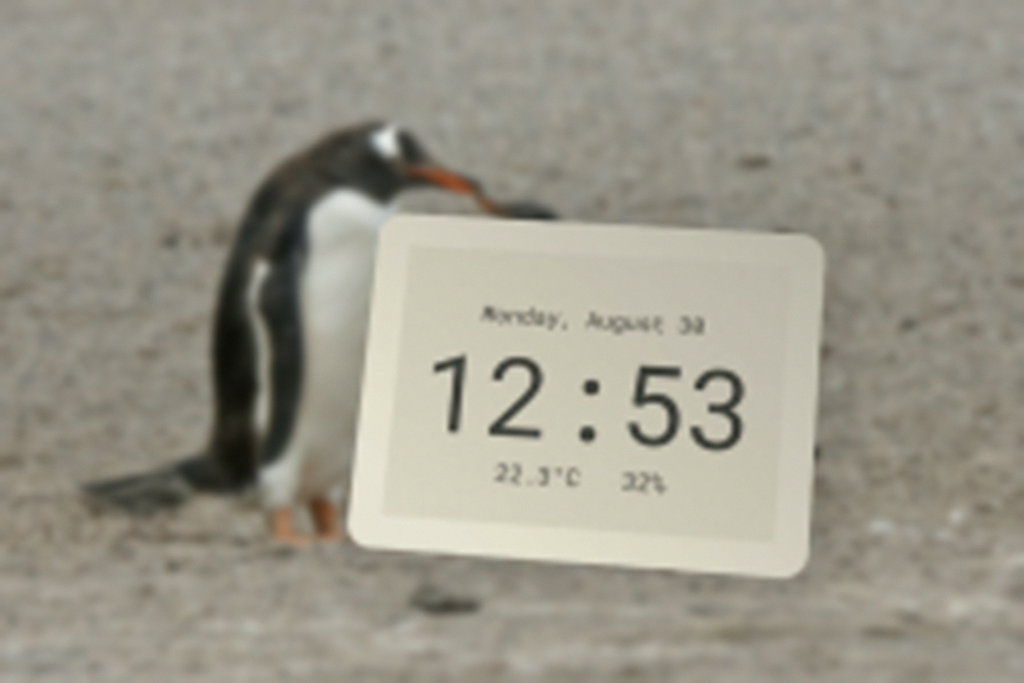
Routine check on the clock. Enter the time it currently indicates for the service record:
12:53
